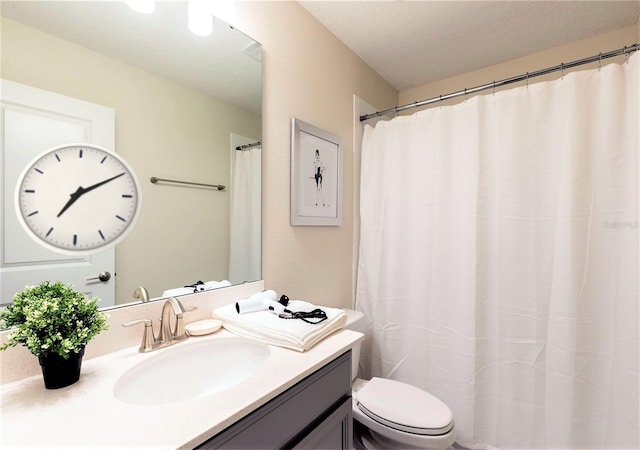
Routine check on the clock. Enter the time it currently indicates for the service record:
7:10
